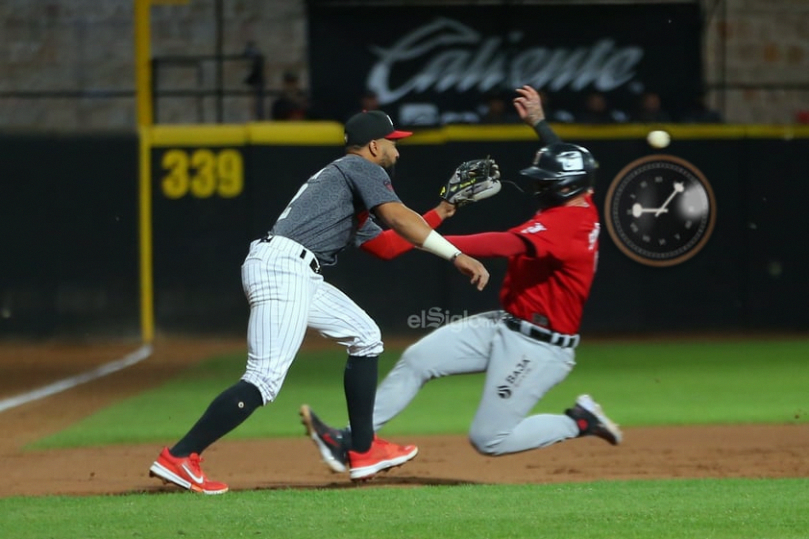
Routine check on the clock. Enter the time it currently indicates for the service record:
9:07
